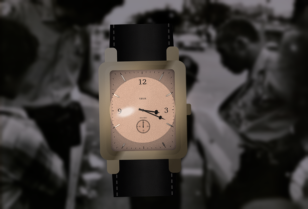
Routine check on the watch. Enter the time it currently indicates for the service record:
3:19
